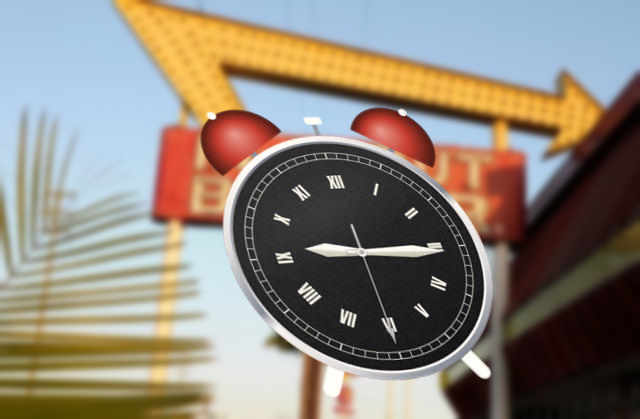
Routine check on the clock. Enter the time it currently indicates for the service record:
9:15:30
